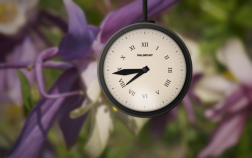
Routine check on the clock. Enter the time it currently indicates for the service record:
7:44
